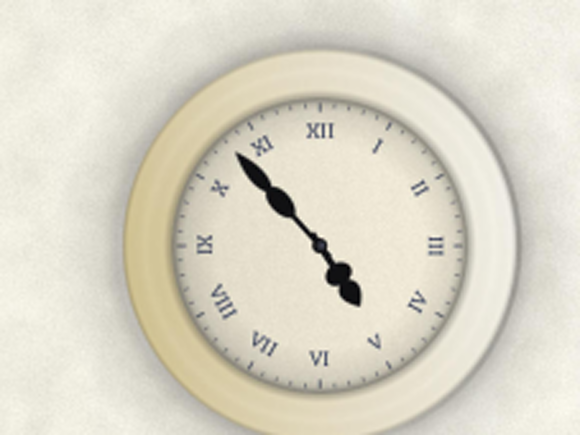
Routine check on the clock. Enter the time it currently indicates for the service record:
4:53
